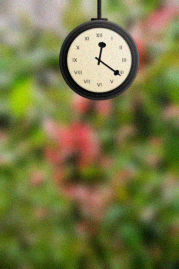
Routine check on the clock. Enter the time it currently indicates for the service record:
12:21
